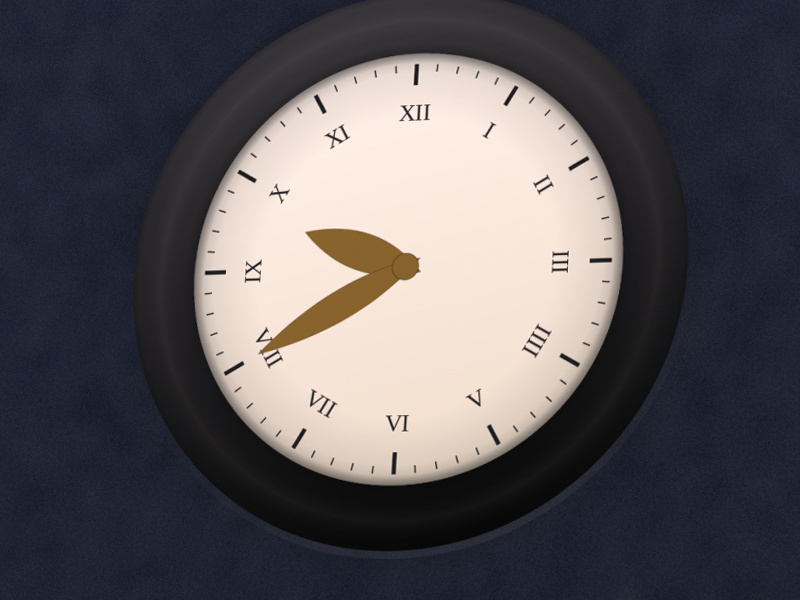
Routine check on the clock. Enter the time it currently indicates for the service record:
9:40
